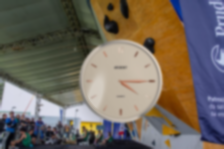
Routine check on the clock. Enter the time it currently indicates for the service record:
4:15
